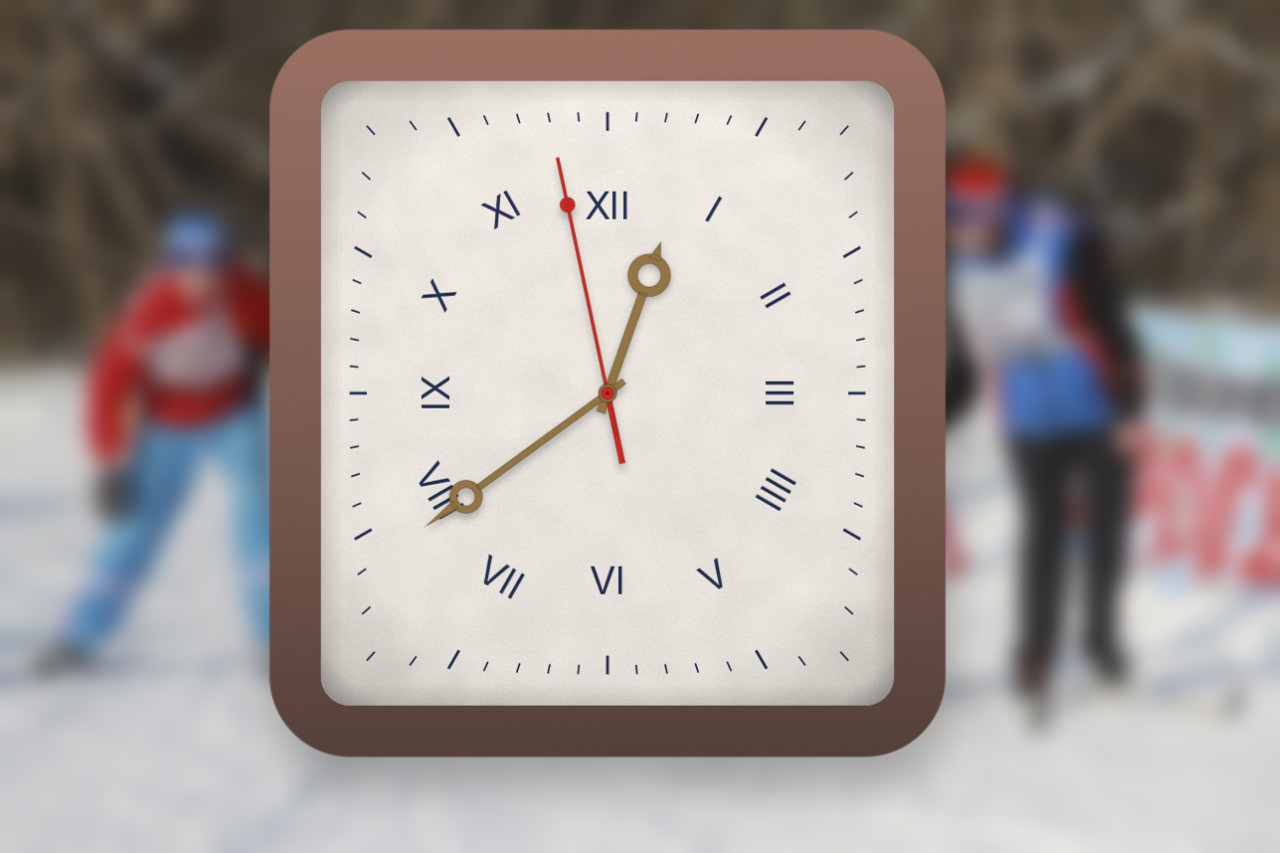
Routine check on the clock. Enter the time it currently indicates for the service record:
12:38:58
